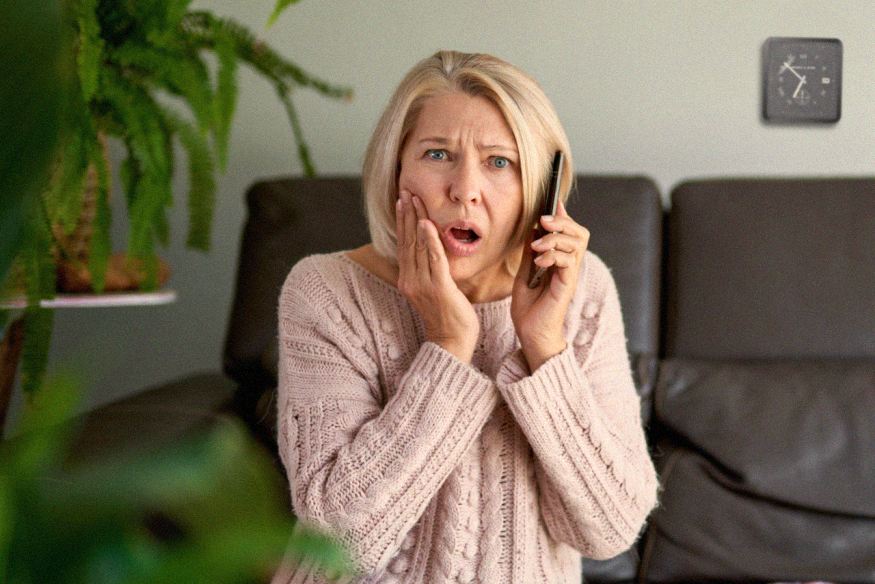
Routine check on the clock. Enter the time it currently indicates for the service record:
6:52
